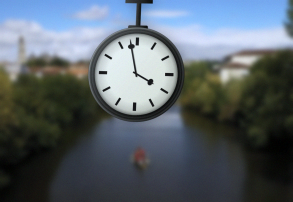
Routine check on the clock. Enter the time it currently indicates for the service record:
3:58
